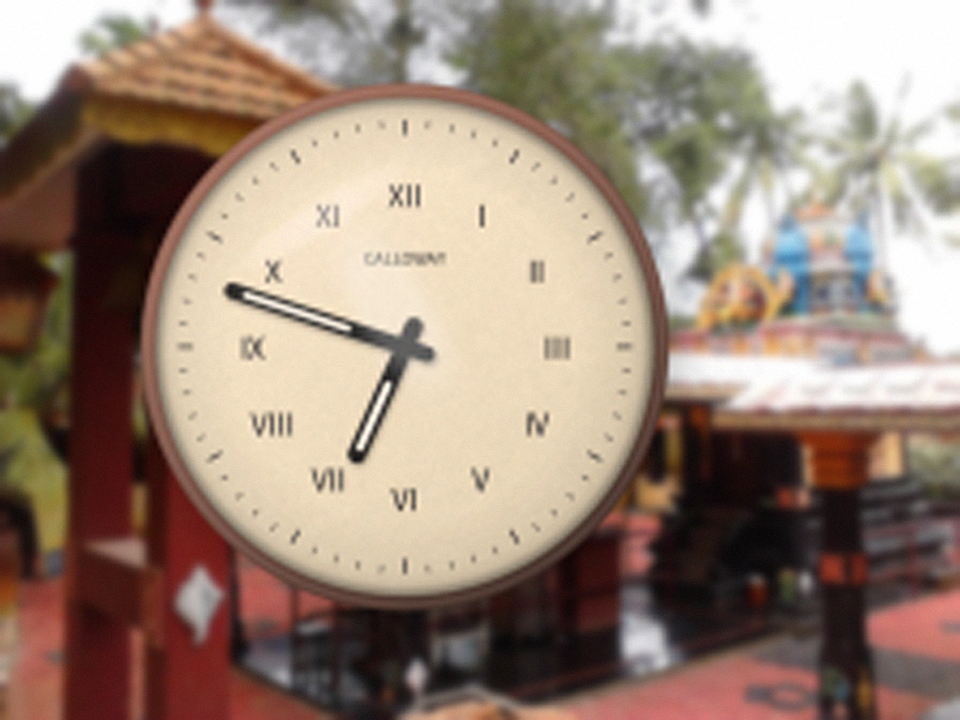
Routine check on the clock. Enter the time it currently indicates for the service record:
6:48
